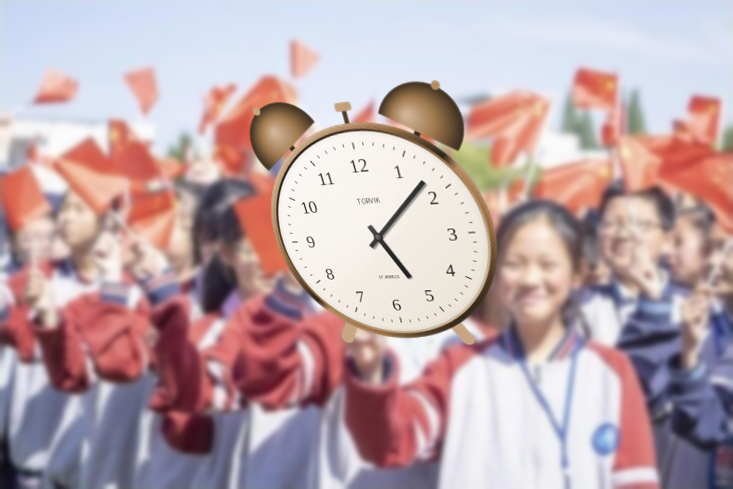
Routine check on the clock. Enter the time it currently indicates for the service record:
5:08
